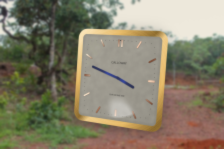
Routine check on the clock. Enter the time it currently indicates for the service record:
3:48
